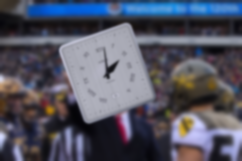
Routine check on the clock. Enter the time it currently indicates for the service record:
2:02
